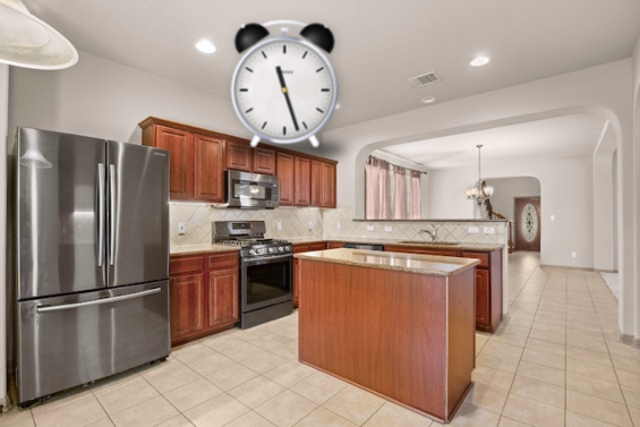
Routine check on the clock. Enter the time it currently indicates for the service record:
11:27
